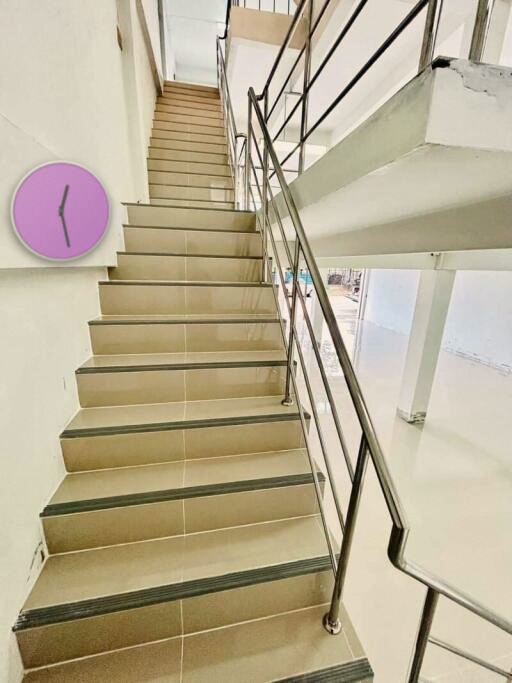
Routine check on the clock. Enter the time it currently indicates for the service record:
12:28
